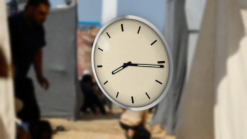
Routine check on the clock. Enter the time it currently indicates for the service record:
8:16
